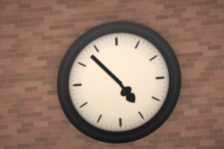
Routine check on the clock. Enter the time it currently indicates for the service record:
4:53
